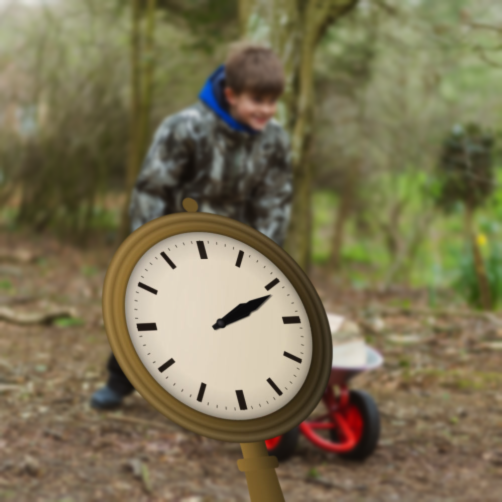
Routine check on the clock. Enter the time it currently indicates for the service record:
2:11
